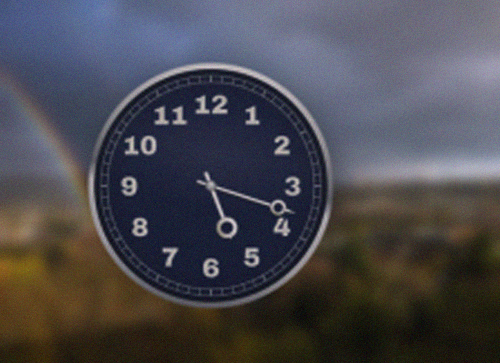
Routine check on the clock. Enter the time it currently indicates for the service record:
5:18
